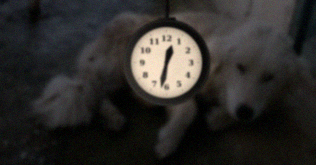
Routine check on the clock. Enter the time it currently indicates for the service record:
12:32
